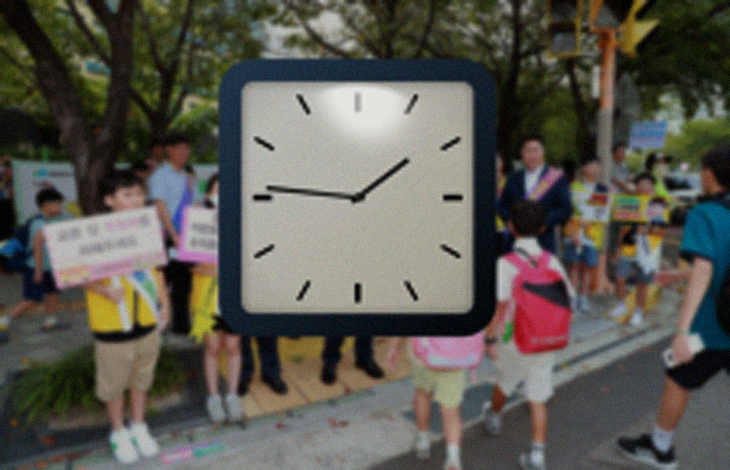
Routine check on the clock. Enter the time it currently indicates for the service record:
1:46
